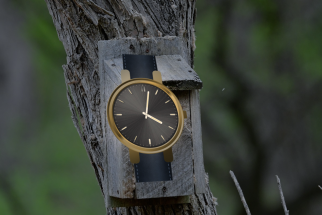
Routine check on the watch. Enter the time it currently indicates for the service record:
4:02
